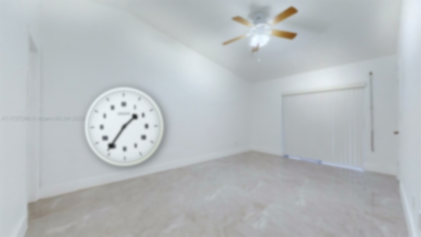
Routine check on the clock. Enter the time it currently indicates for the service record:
1:36
